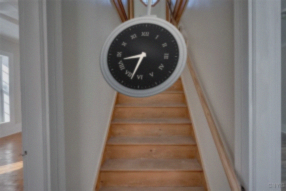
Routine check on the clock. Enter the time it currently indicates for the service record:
8:33
